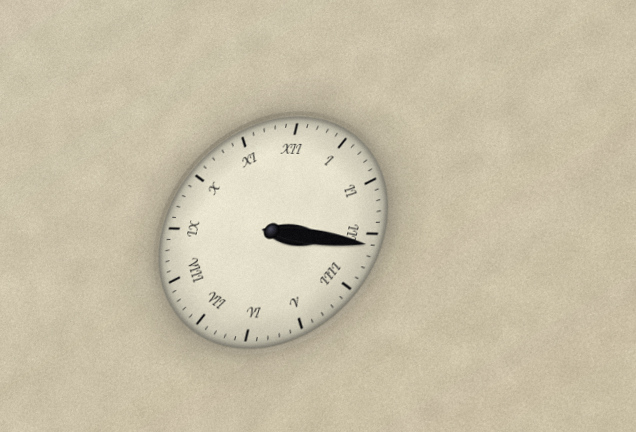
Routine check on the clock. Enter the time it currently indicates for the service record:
3:16
